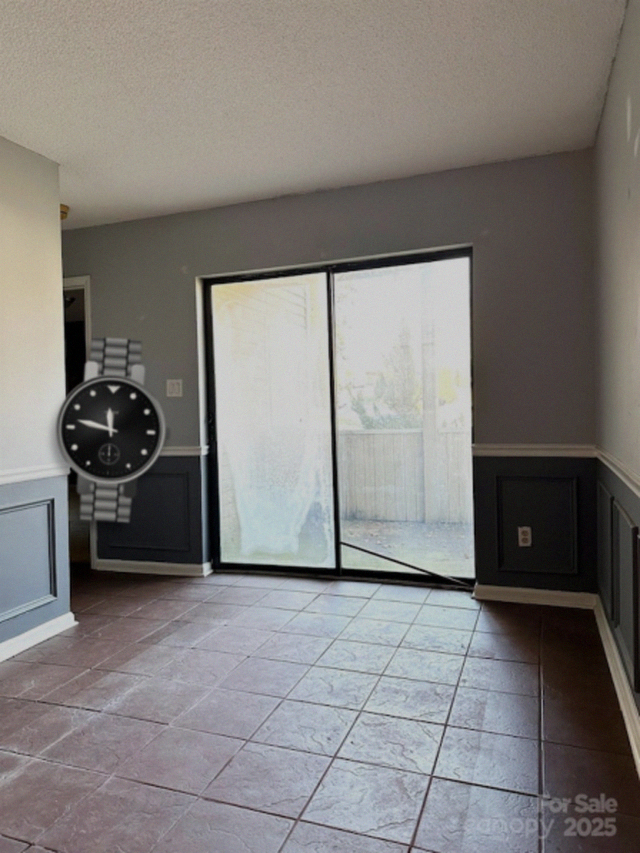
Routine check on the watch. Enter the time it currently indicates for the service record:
11:47
